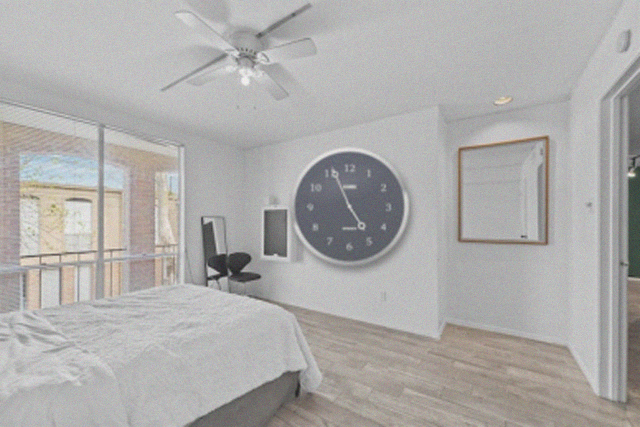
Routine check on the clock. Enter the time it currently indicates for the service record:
4:56
